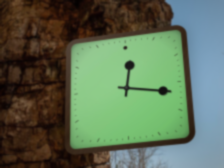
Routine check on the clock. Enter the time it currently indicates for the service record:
12:17
